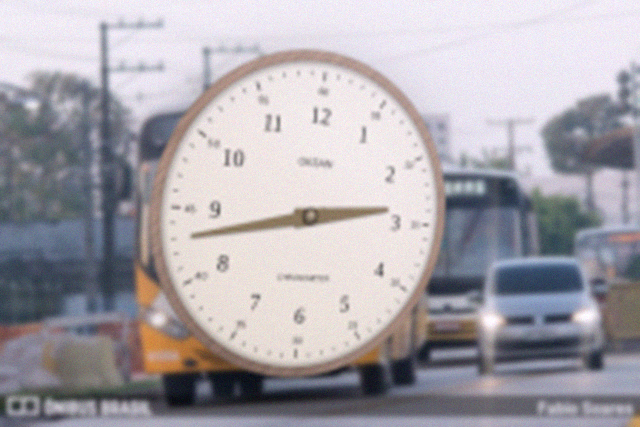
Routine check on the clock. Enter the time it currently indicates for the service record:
2:43
